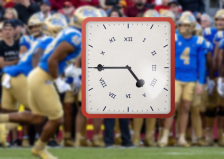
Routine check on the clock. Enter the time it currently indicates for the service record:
4:45
